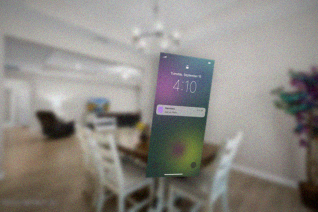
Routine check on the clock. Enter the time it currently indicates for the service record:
4:10
